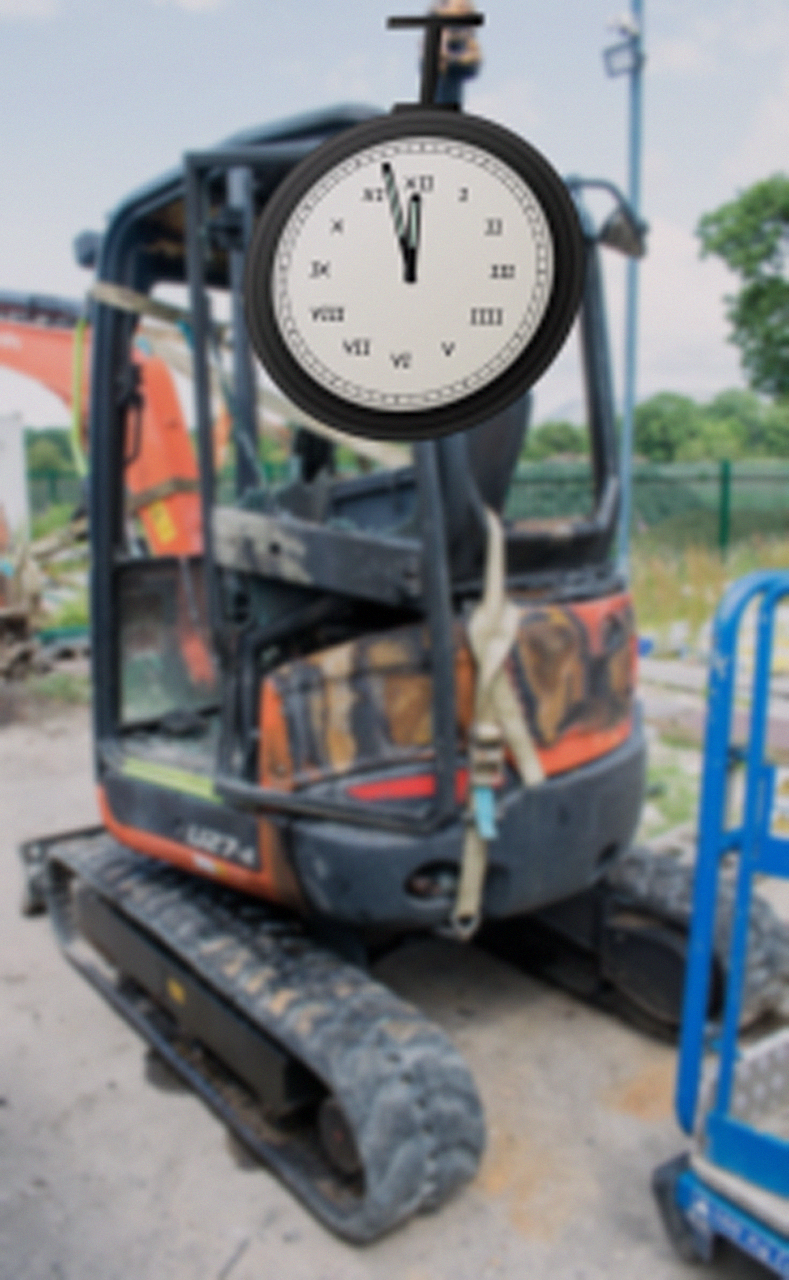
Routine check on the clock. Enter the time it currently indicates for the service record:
11:57
